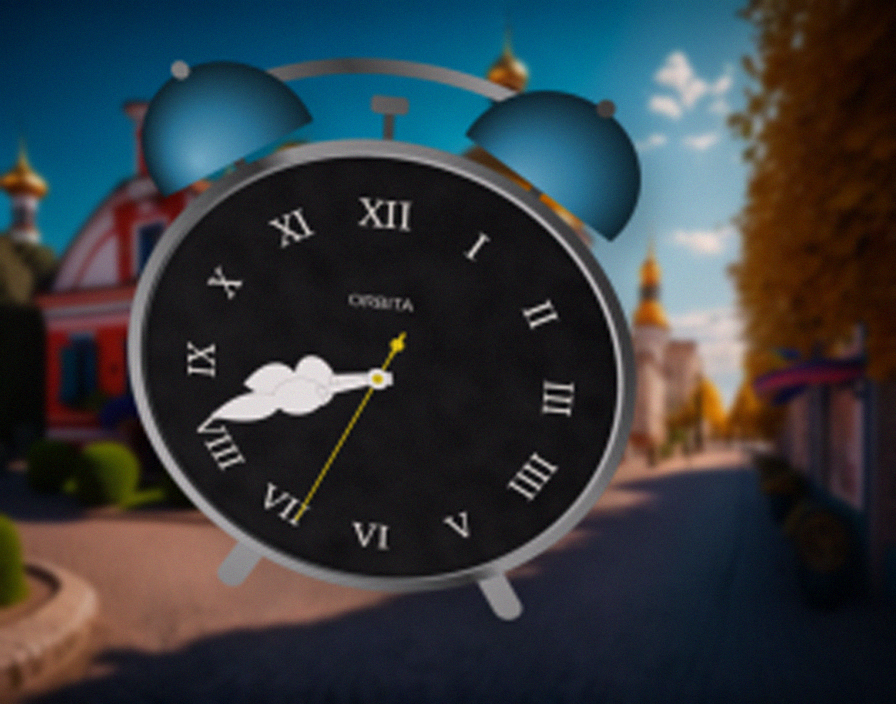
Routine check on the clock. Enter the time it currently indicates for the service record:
8:41:34
